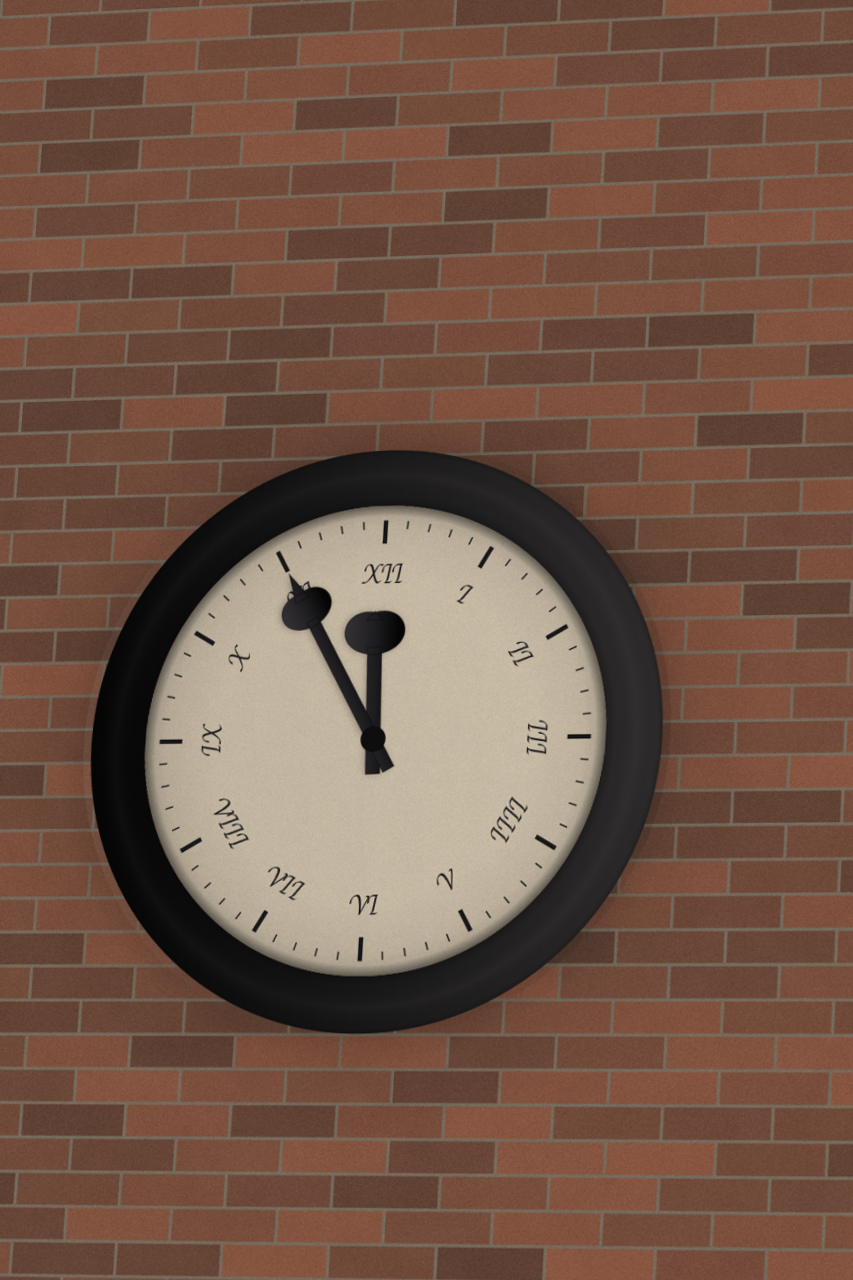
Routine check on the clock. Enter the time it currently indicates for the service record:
11:55
